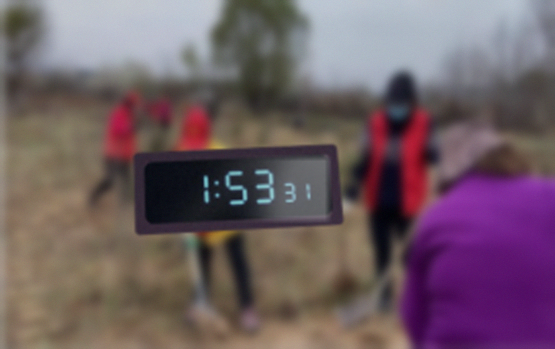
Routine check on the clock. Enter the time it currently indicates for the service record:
1:53:31
